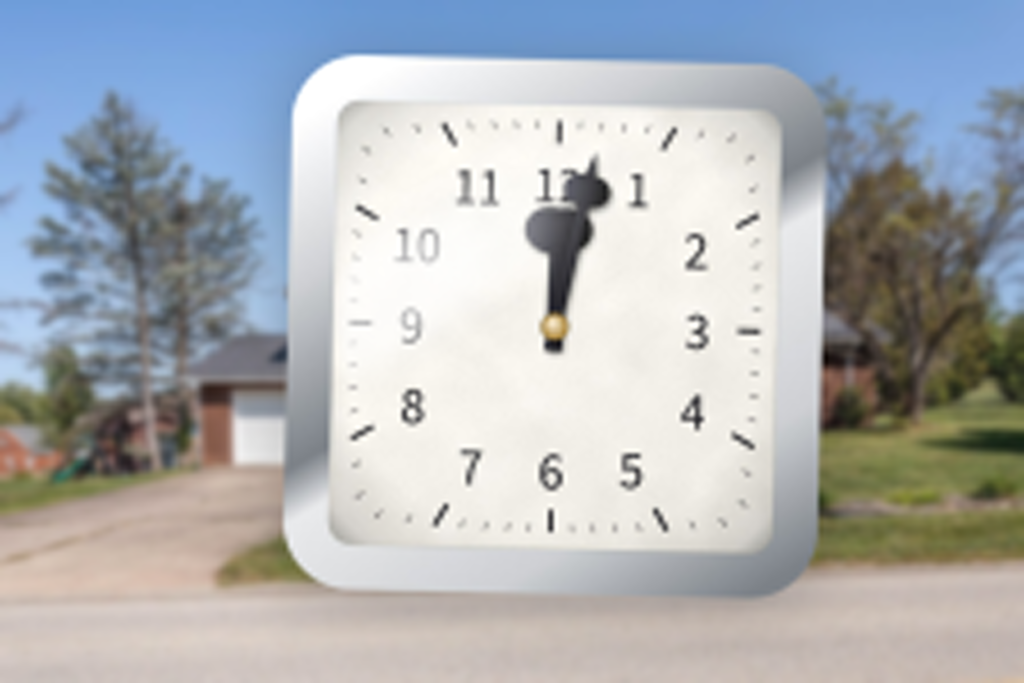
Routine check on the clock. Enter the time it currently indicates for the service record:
12:02
